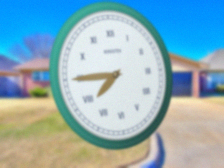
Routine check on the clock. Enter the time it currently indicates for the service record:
7:45
